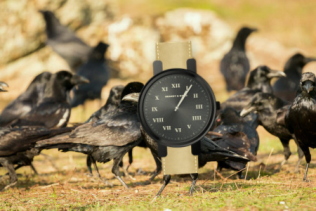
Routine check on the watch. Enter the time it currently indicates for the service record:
1:06
